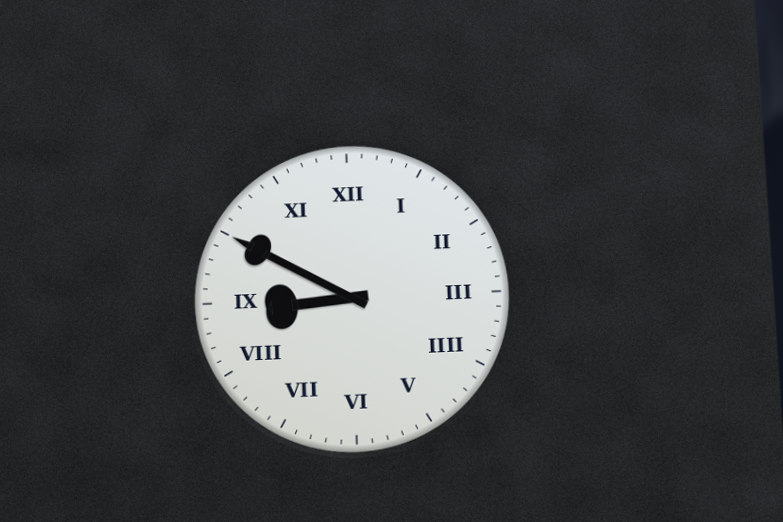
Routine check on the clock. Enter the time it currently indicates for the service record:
8:50
